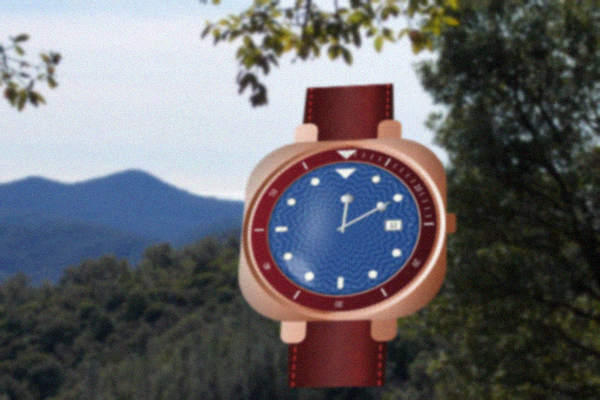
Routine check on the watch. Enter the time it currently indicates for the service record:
12:10
